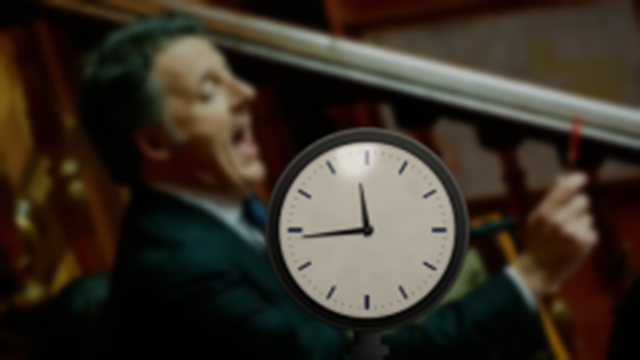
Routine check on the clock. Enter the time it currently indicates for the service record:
11:44
